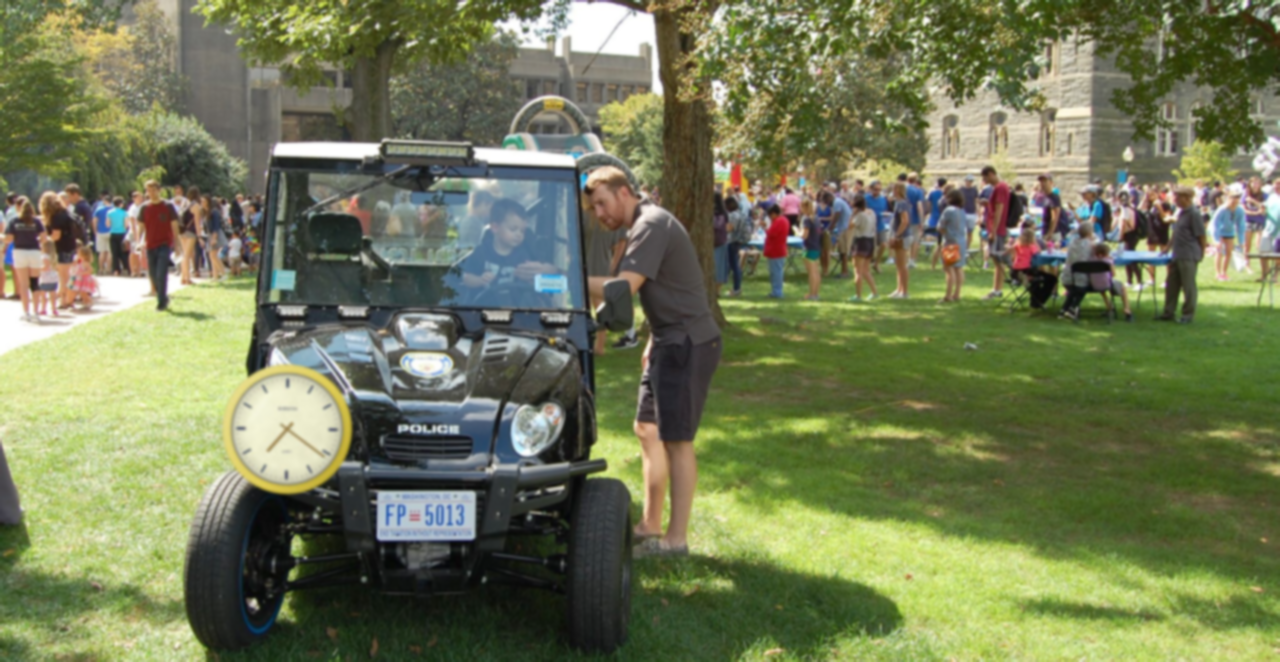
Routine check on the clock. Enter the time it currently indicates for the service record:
7:21
